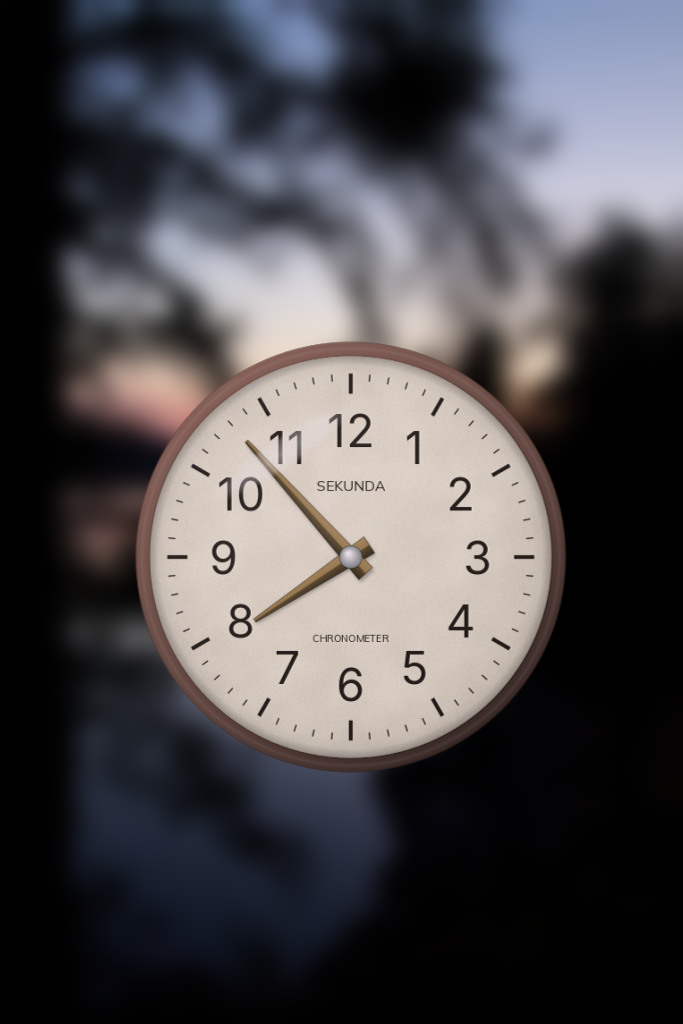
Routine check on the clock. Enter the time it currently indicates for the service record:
7:53
